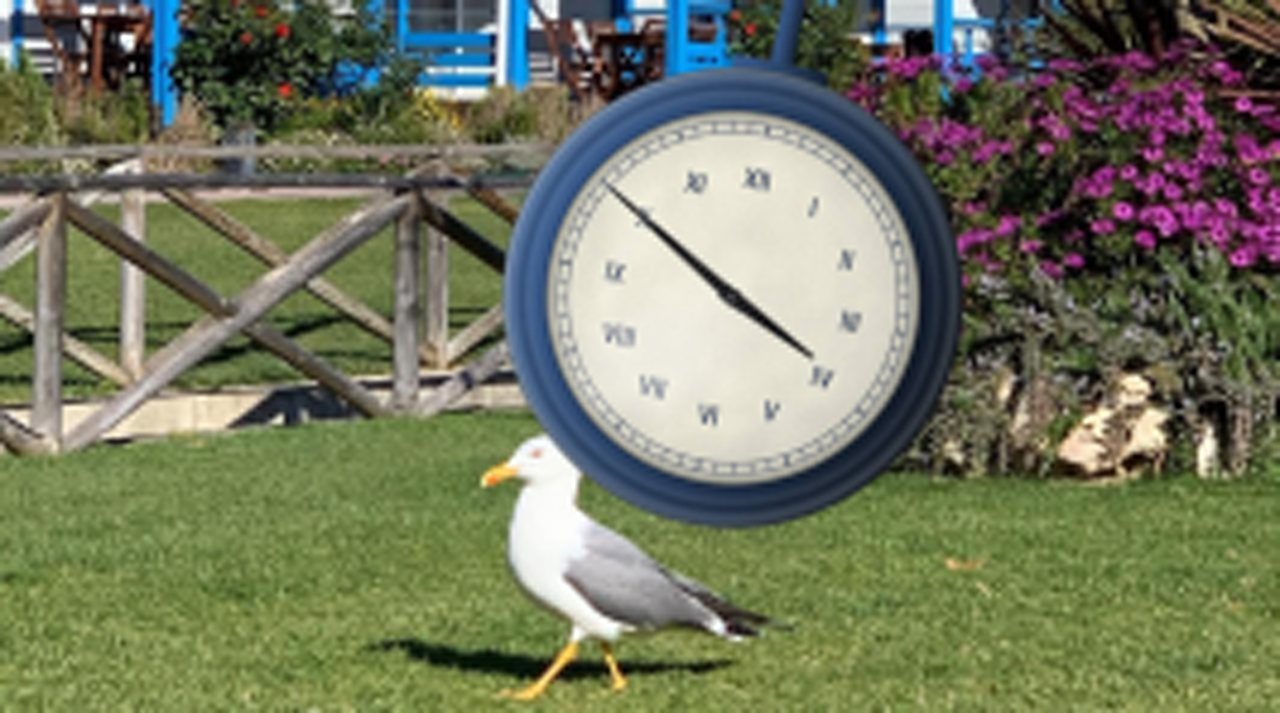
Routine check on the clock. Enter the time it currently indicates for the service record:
3:50
